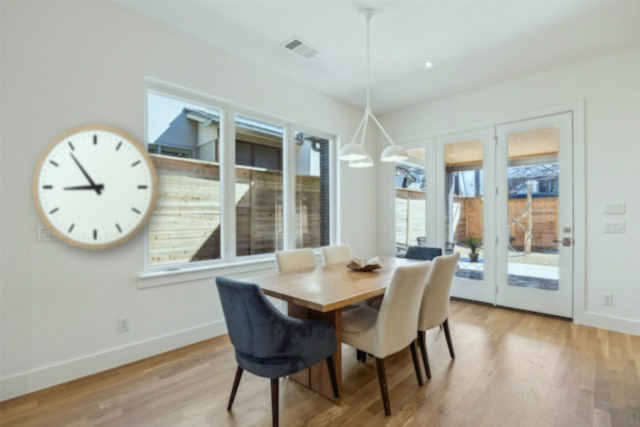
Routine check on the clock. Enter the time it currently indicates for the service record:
8:54
